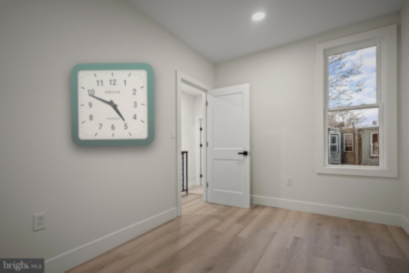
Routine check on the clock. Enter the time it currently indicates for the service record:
4:49
